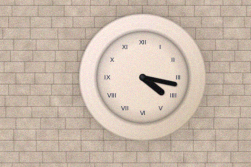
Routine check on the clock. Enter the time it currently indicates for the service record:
4:17
